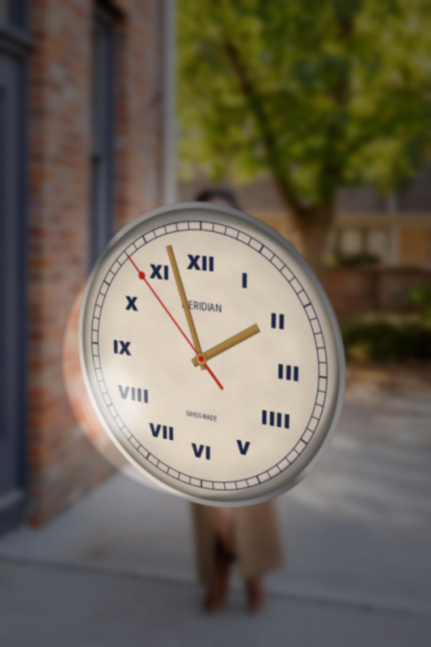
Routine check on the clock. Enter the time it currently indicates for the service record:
1:56:53
